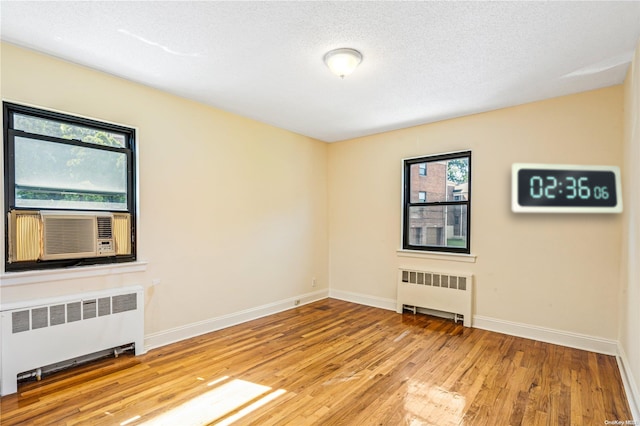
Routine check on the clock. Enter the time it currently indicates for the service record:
2:36:06
